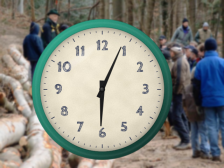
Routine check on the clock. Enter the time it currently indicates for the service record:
6:04
